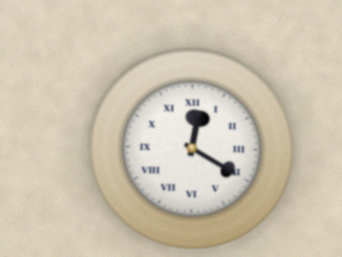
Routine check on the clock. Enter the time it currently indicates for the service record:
12:20
